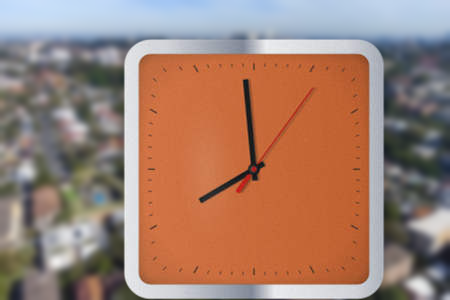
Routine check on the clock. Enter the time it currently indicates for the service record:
7:59:06
